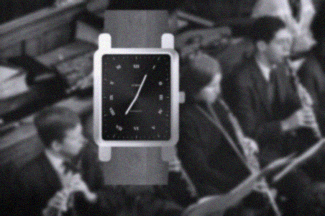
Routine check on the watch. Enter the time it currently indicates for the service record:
7:04
